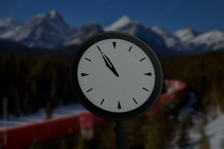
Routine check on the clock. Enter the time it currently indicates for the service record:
10:55
